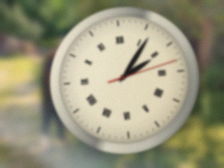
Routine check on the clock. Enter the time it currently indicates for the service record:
2:06:13
